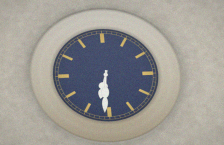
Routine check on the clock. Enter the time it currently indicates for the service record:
6:31
